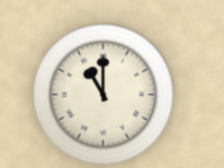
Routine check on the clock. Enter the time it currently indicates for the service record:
11:00
